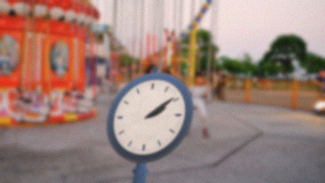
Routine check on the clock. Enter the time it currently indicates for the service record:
2:09
